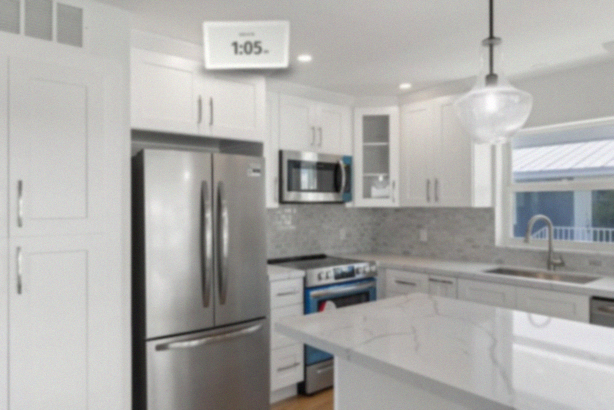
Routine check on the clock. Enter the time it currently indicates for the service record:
1:05
